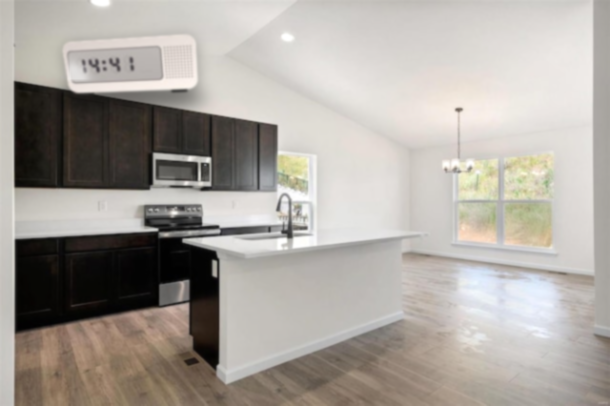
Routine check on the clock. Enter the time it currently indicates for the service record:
14:41
